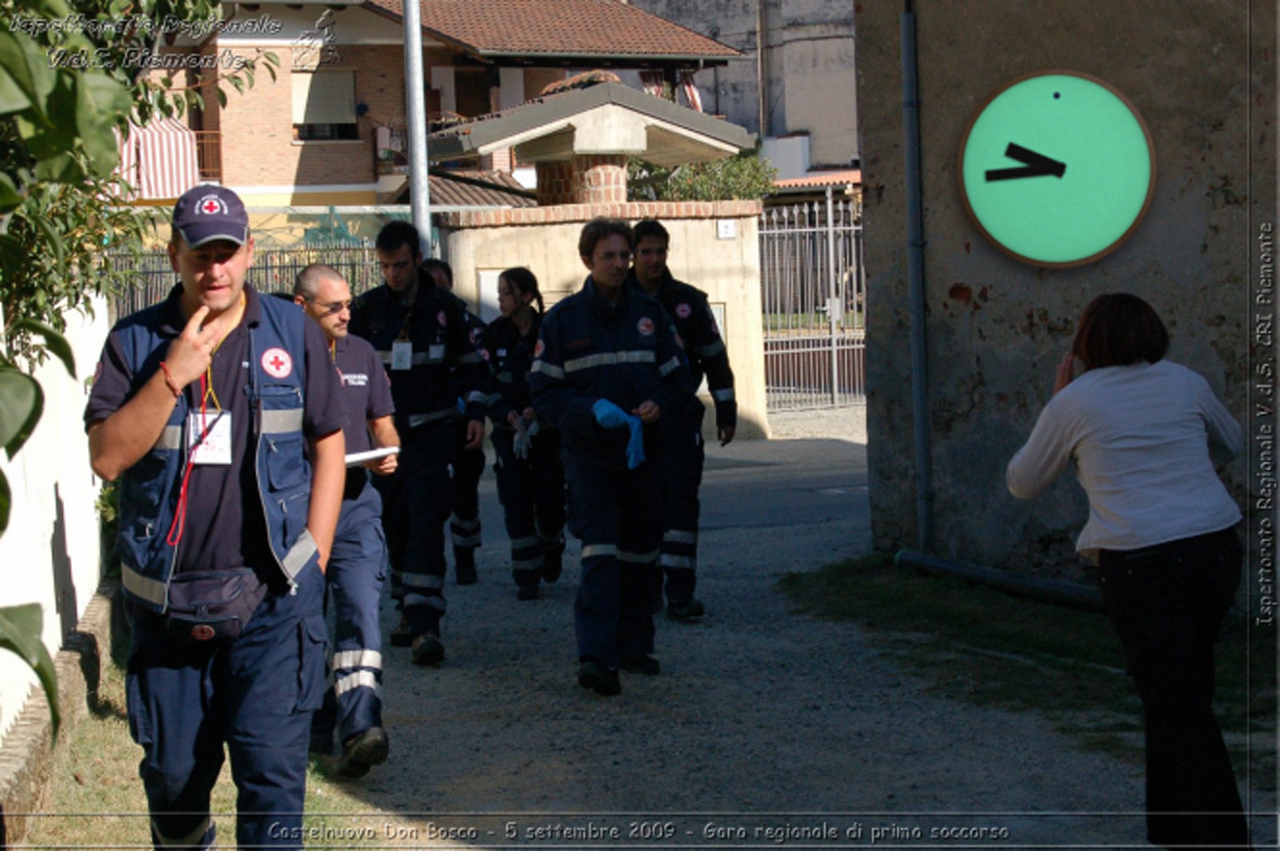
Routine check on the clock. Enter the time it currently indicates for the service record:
9:44
